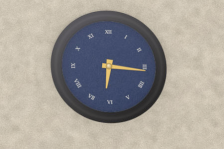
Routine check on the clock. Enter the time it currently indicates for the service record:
6:16
